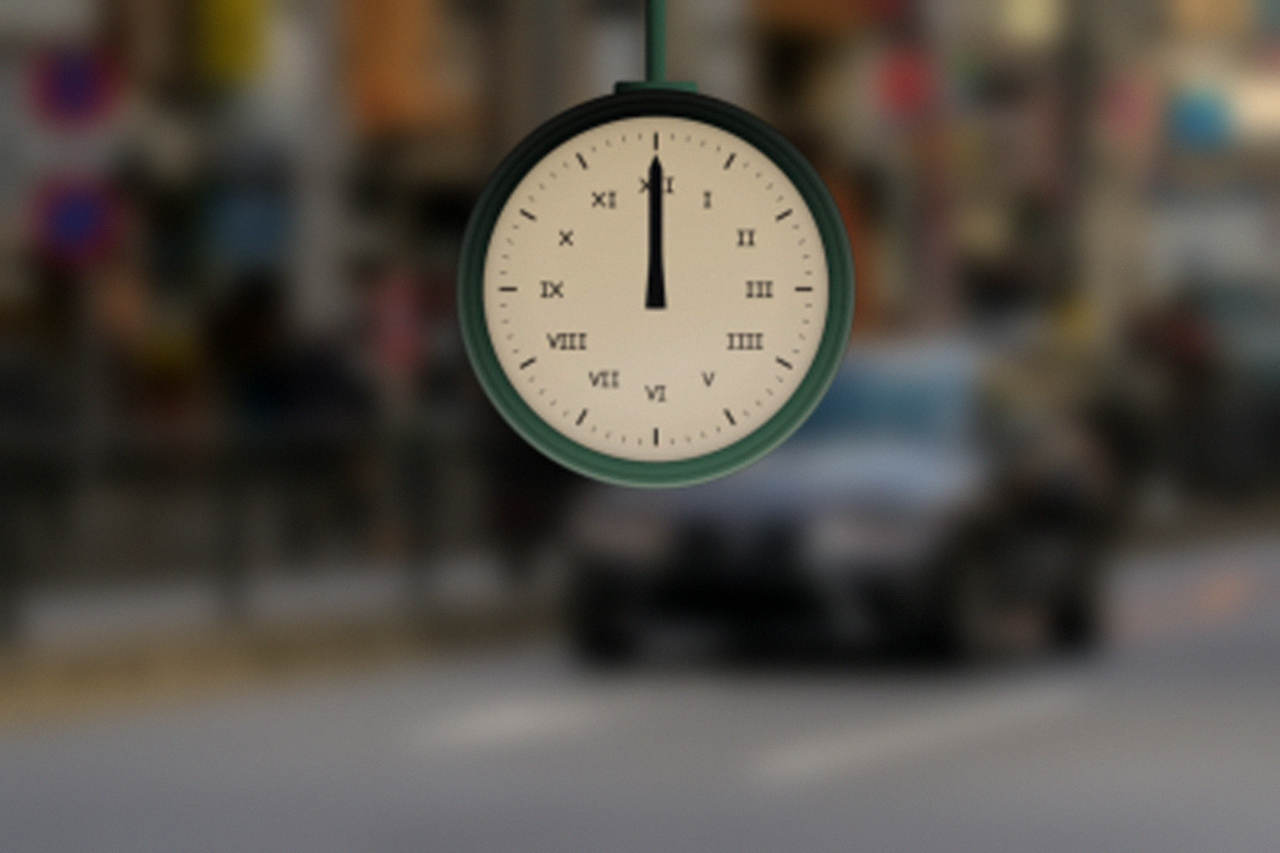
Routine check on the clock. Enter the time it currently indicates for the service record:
12:00
